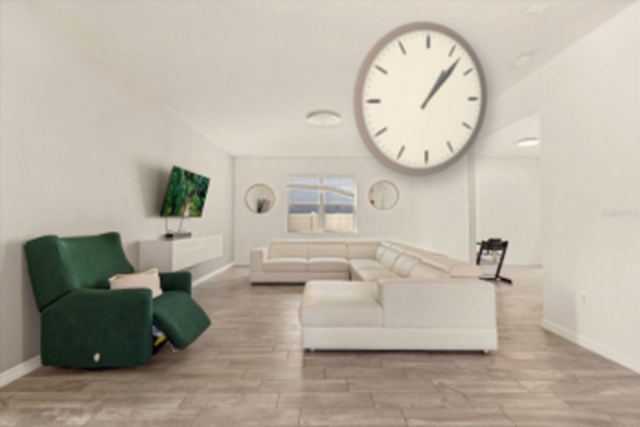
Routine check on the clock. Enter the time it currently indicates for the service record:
1:07
